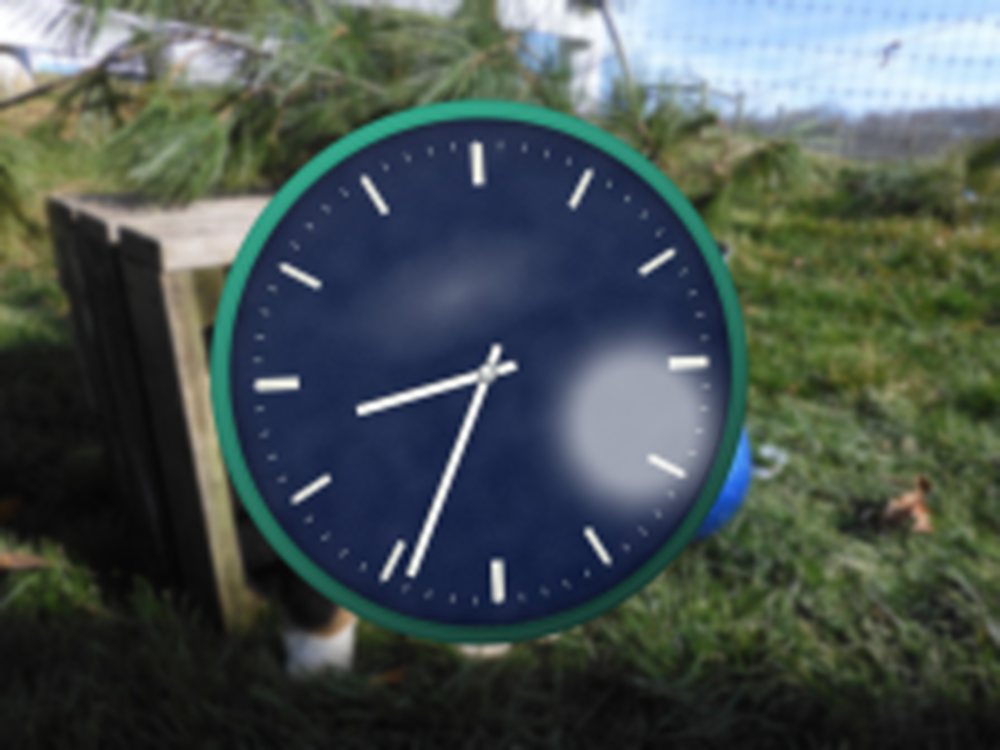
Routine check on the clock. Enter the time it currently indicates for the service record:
8:34
